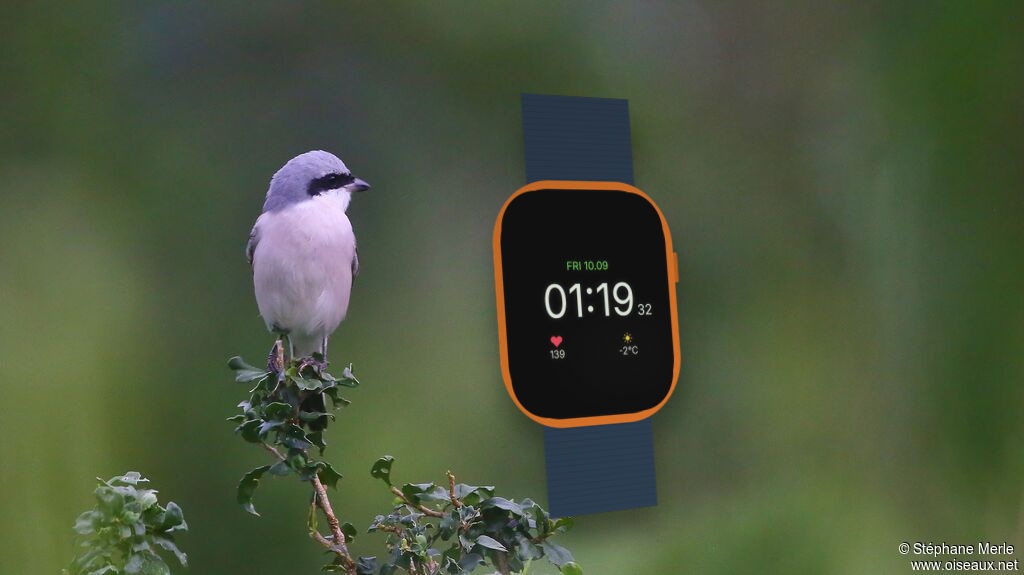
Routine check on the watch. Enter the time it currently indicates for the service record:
1:19:32
